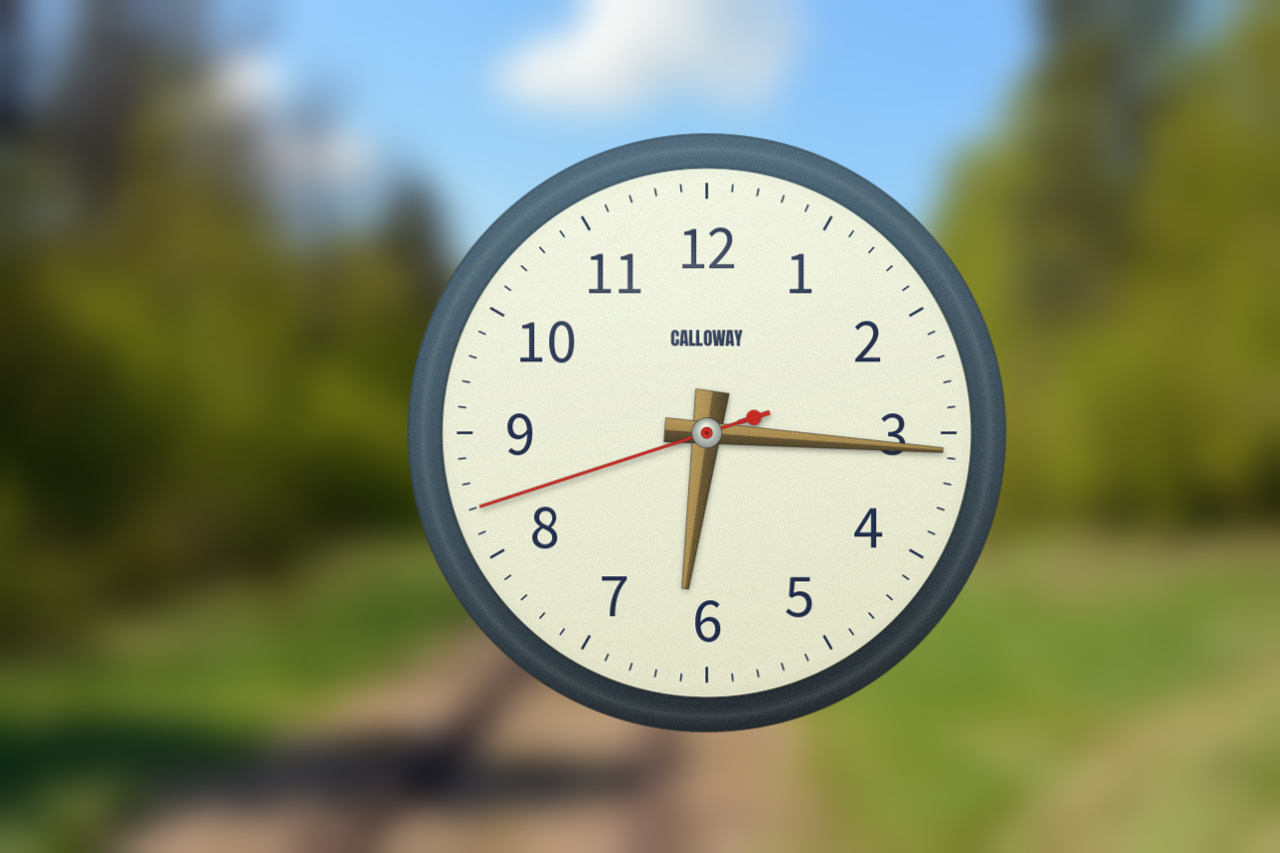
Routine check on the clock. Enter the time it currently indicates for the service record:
6:15:42
